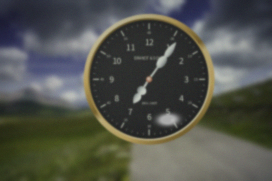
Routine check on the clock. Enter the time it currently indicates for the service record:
7:06
